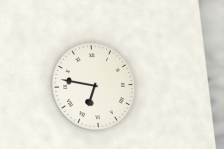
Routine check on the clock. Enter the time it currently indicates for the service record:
6:47
